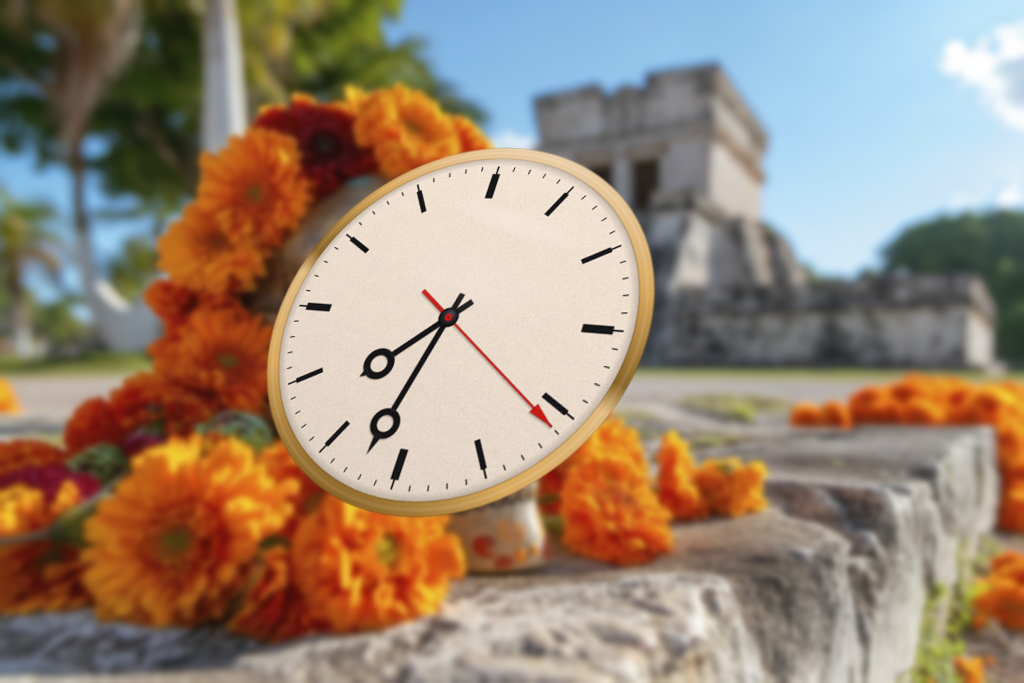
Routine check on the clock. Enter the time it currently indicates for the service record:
7:32:21
